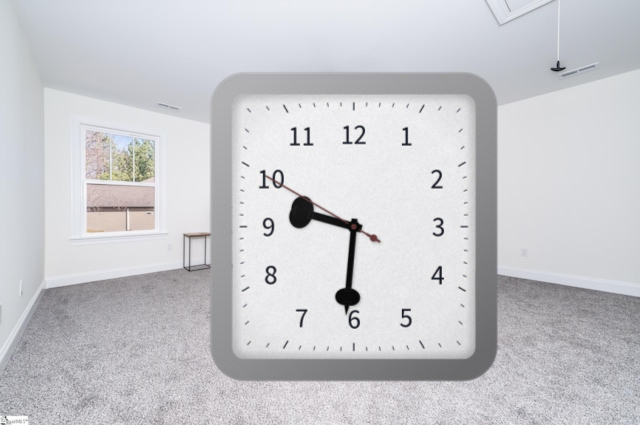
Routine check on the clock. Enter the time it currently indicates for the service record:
9:30:50
